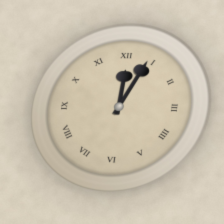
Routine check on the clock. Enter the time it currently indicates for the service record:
12:04
